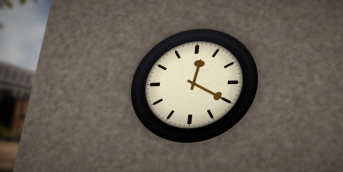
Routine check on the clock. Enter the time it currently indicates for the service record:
12:20
